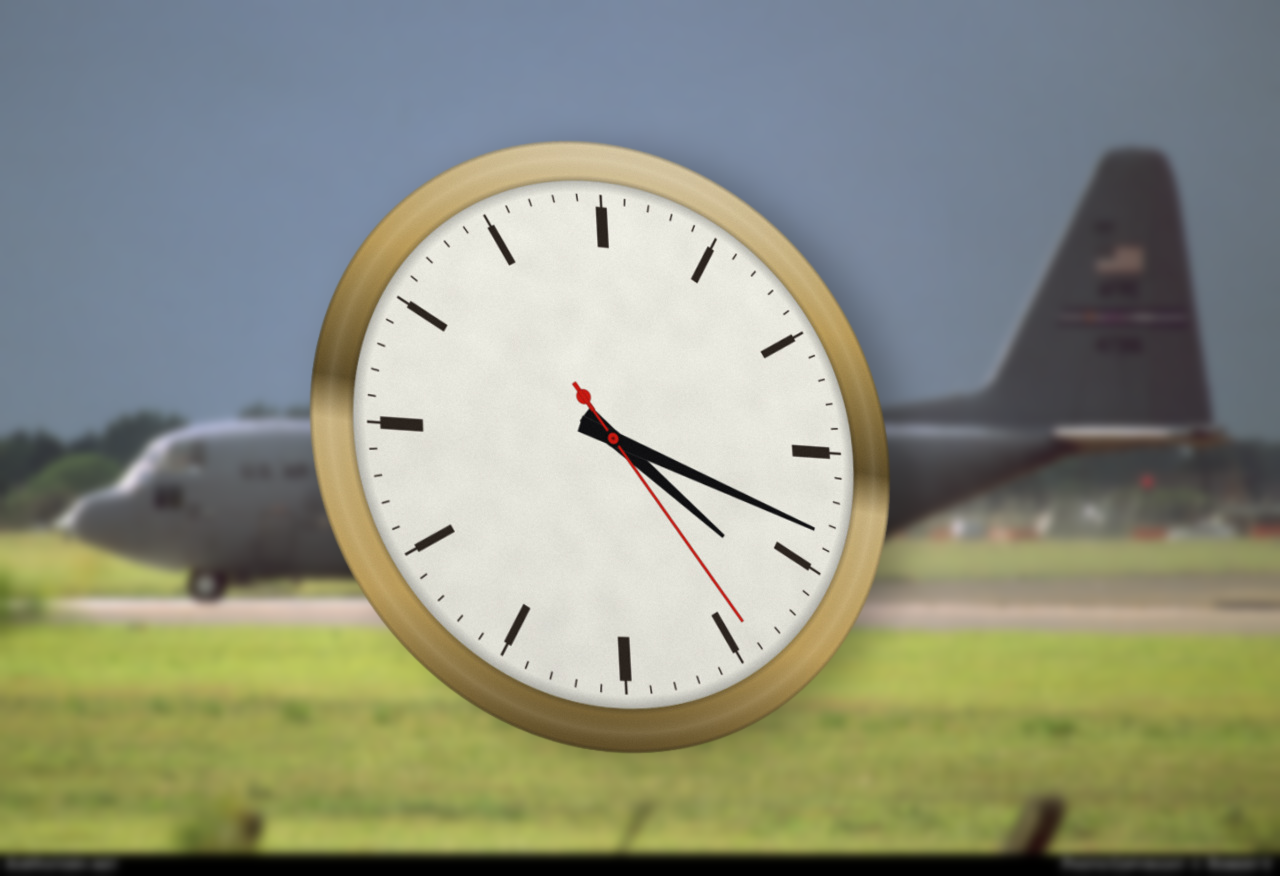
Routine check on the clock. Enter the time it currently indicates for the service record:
4:18:24
